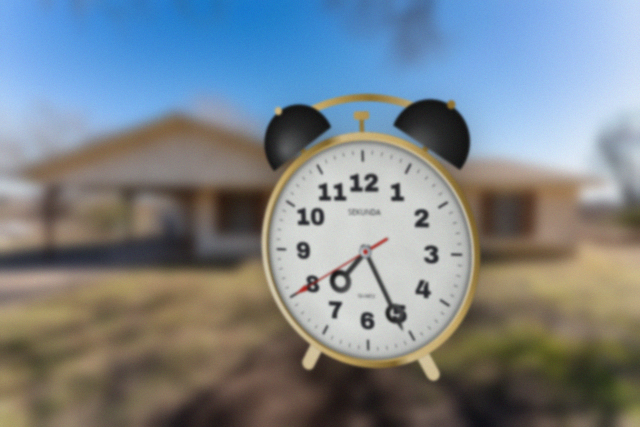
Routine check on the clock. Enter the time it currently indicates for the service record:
7:25:40
